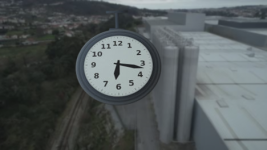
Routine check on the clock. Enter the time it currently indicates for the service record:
6:17
